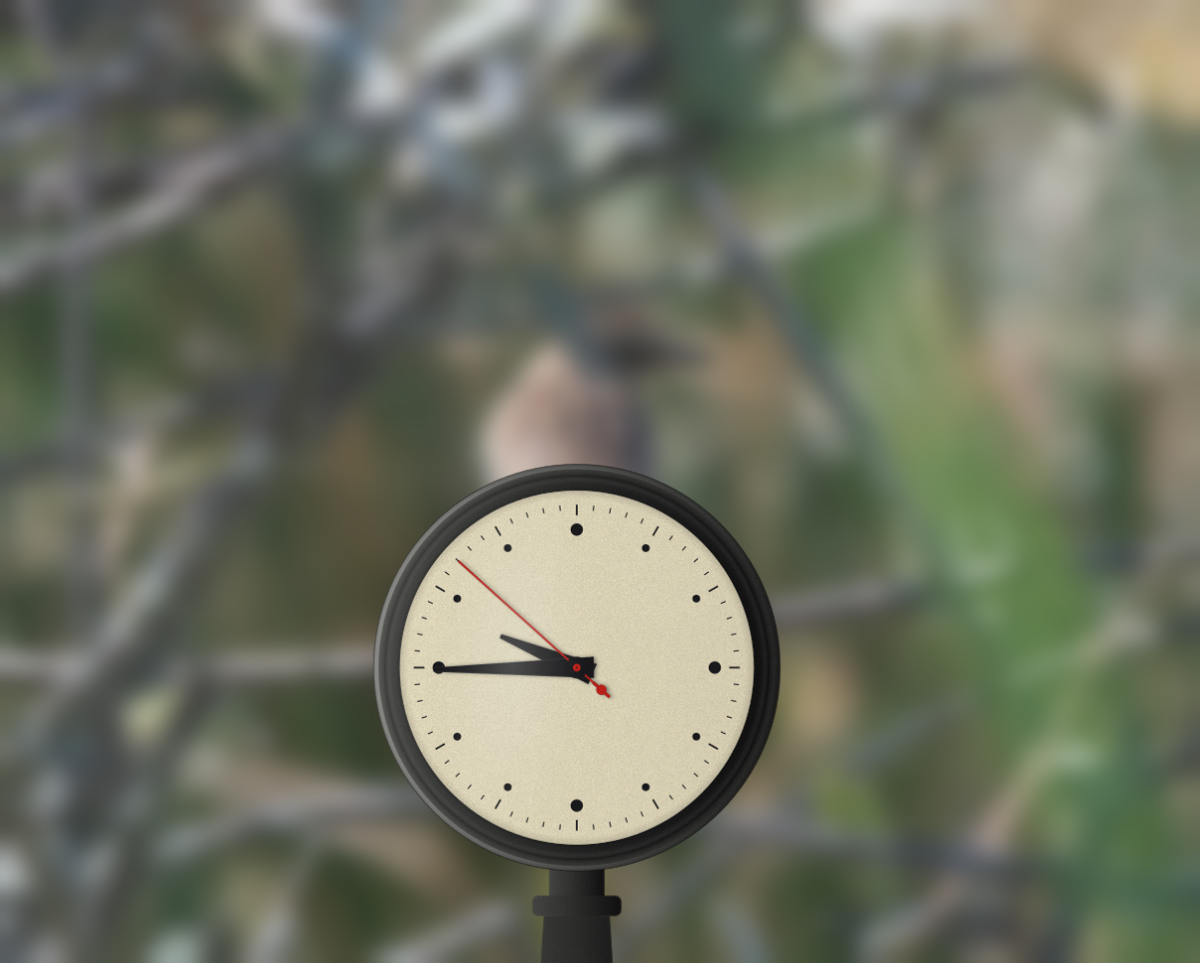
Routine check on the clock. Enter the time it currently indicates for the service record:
9:44:52
